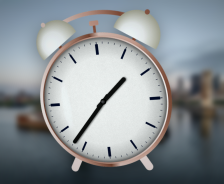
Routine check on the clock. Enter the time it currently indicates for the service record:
1:37
